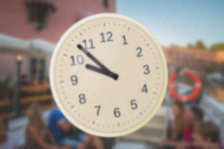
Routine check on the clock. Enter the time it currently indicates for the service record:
9:53
